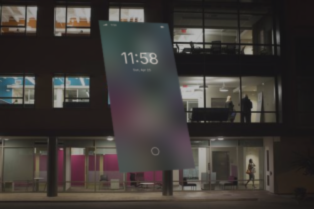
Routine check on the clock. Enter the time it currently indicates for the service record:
11:58
